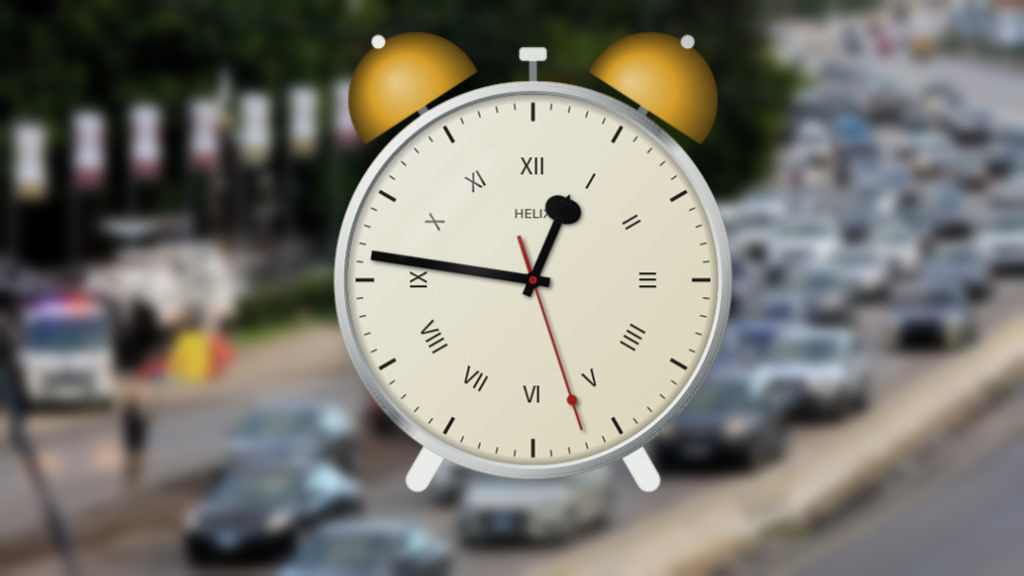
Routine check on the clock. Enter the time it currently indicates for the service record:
12:46:27
